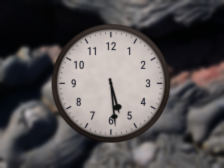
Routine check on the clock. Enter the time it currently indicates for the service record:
5:29
